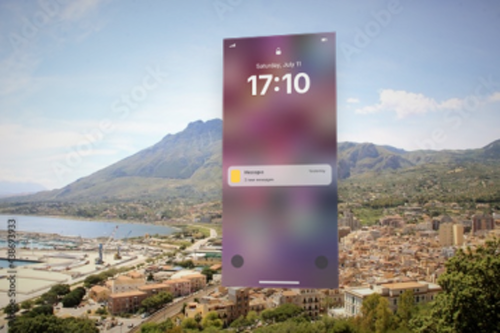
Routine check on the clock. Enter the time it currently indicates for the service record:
17:10
